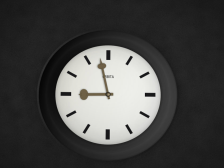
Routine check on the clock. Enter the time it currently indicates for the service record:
8:58
